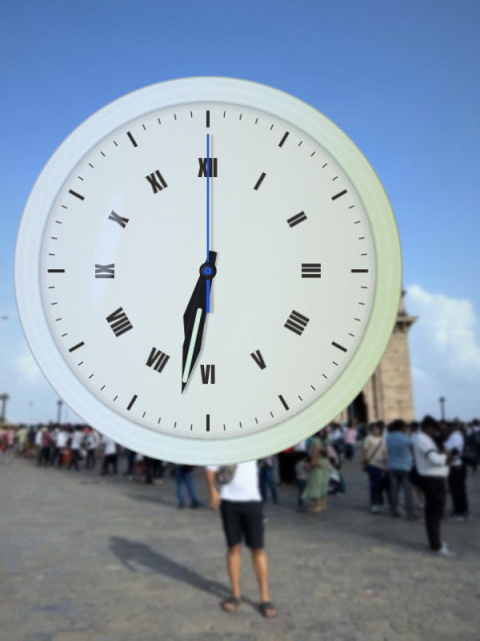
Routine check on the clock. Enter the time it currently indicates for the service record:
6:32:00
